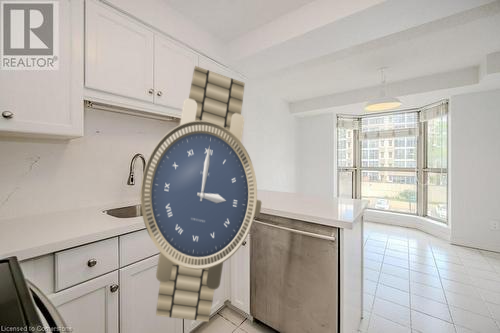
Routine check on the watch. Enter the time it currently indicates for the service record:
3:00
